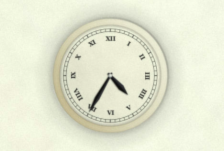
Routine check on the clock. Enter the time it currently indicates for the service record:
4:35
